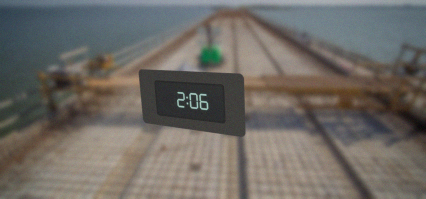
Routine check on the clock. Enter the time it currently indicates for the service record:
2:06
